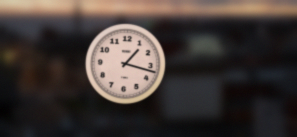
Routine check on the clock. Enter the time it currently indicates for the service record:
1:17
